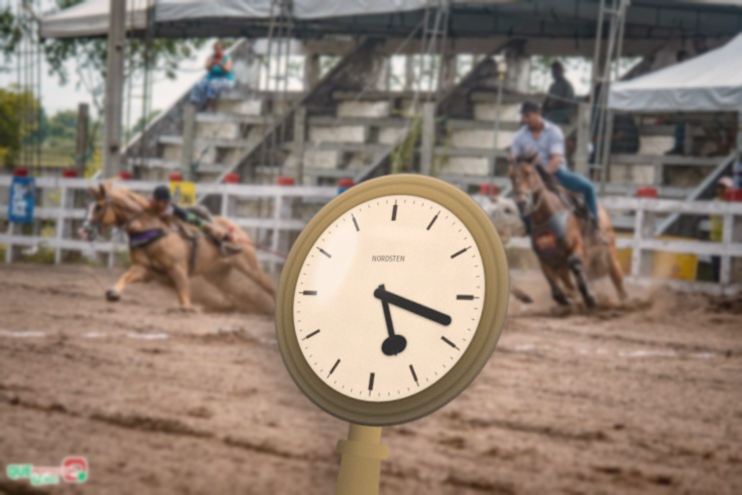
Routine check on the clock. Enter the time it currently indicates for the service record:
5:18
